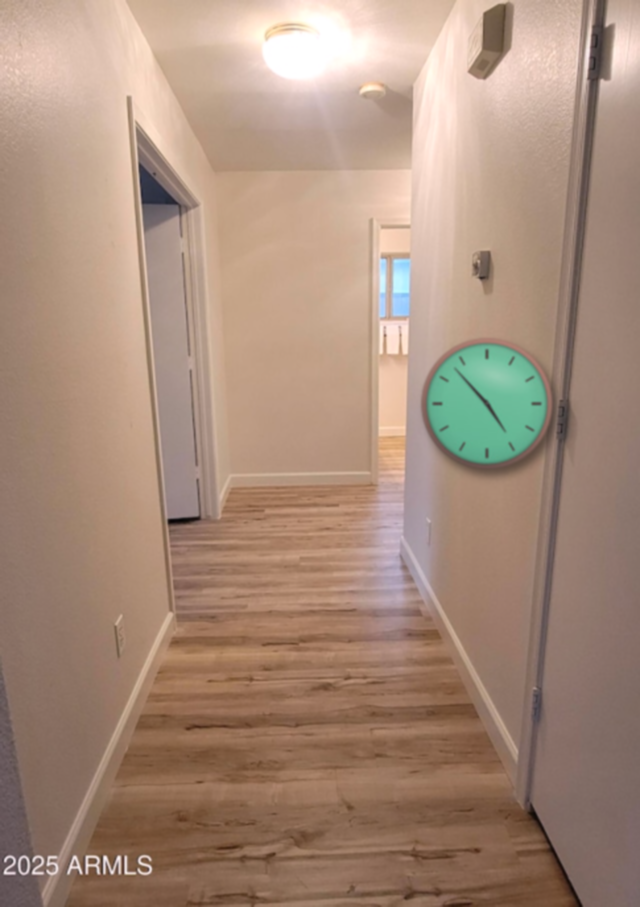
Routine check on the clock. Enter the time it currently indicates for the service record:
4:53
